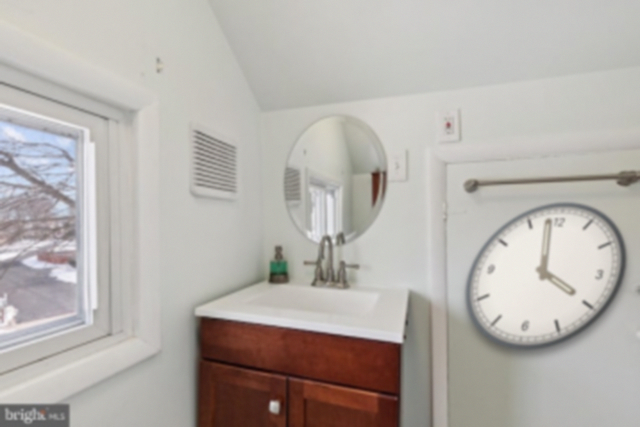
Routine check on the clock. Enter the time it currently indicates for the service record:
3:58
